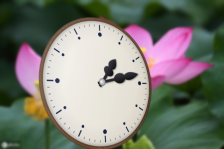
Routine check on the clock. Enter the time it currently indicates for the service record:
1:13
